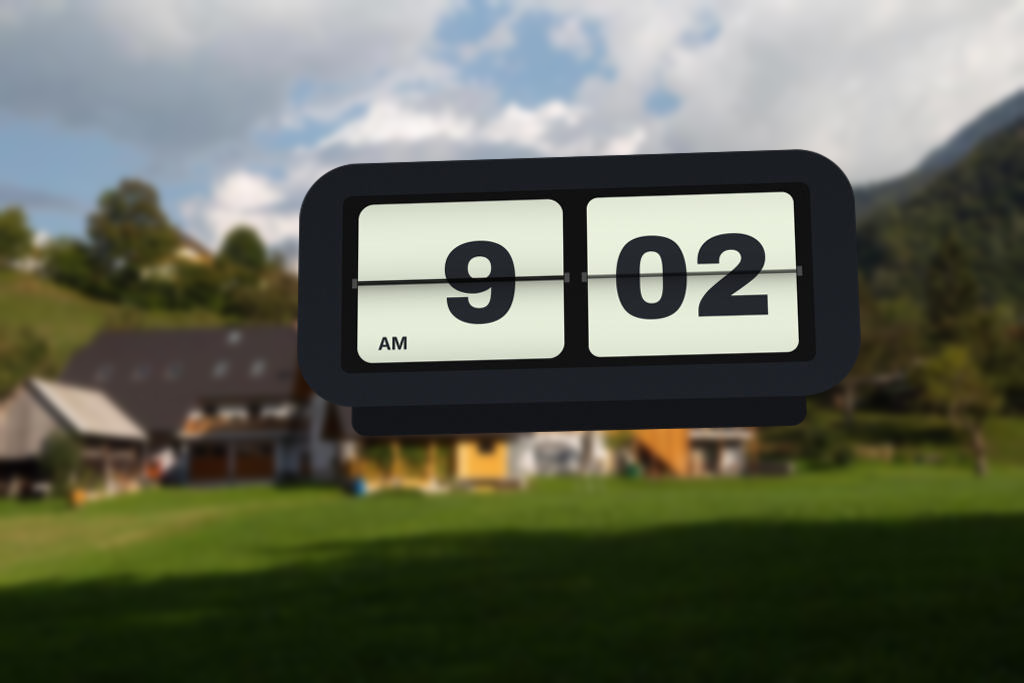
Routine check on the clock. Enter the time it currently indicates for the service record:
9:02
